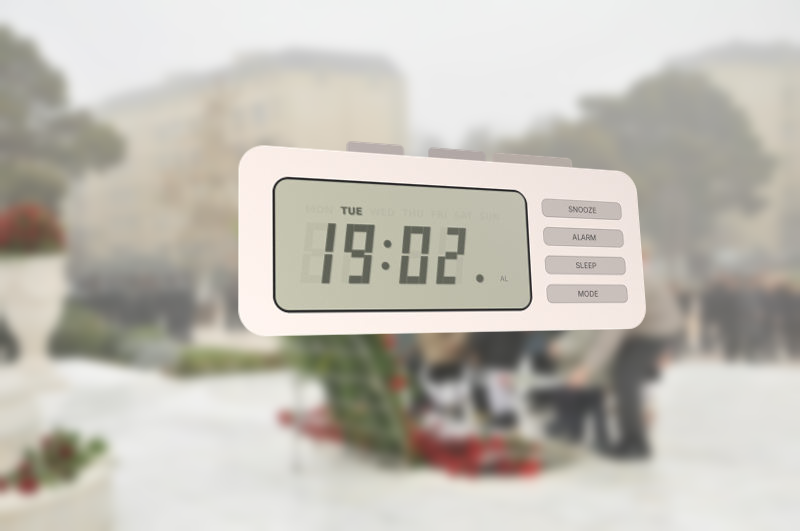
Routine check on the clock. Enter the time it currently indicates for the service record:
19:02
